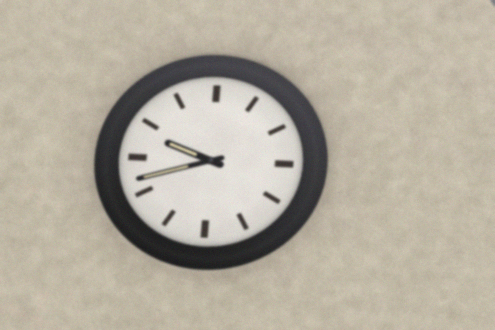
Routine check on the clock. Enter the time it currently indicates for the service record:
9:42
